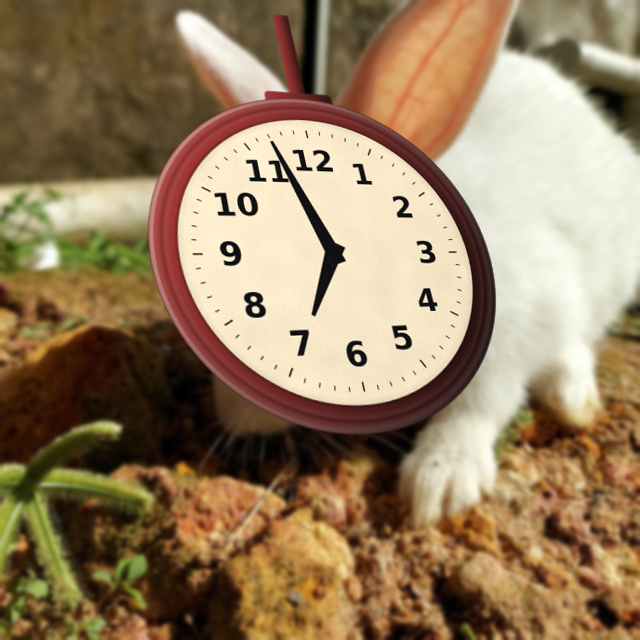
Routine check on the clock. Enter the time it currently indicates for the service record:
6:57
